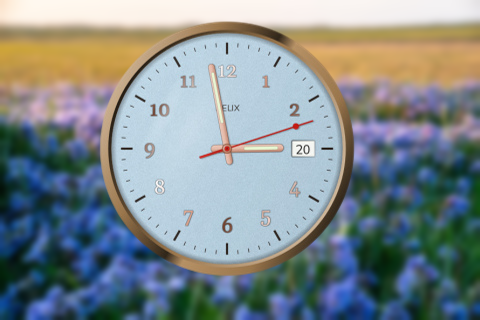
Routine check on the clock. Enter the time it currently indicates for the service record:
2:58:12
